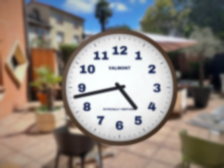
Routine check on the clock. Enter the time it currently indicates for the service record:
4:43
